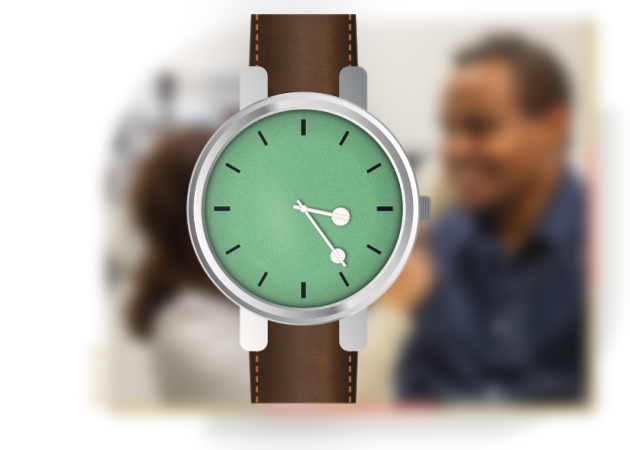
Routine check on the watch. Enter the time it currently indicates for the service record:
3:24
